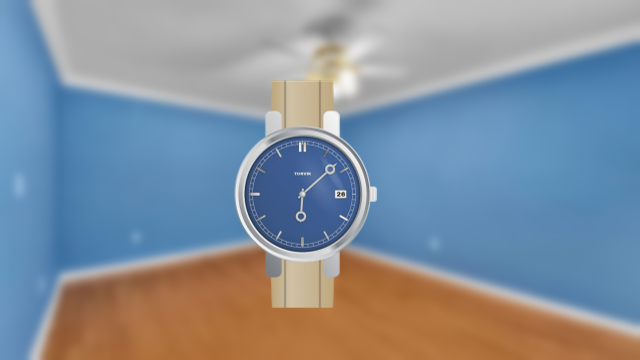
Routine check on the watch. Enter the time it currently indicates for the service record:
6:08
